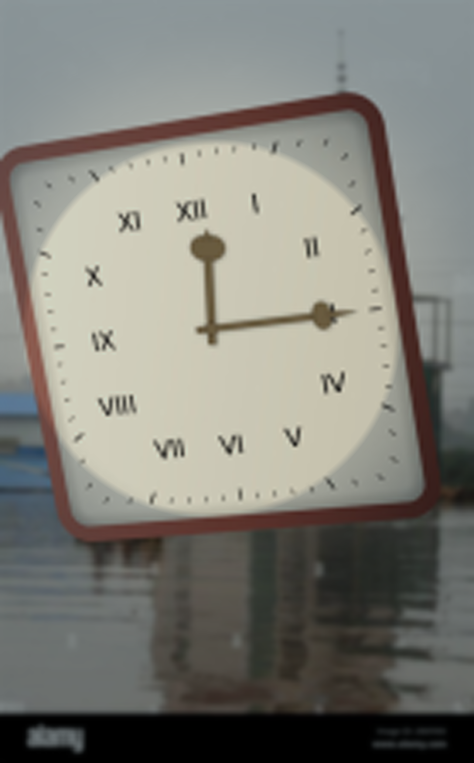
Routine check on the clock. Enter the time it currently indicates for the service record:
12:15
